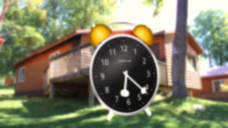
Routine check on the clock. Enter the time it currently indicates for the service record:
6:22
